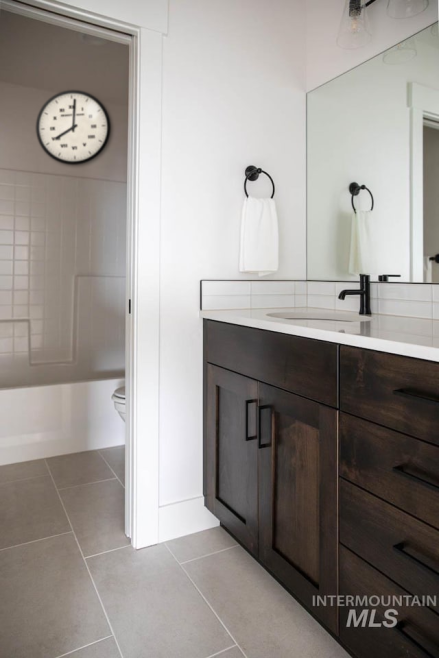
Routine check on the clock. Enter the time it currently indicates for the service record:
8:01
